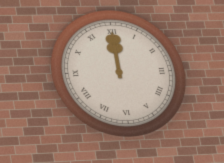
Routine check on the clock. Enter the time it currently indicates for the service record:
12:00
